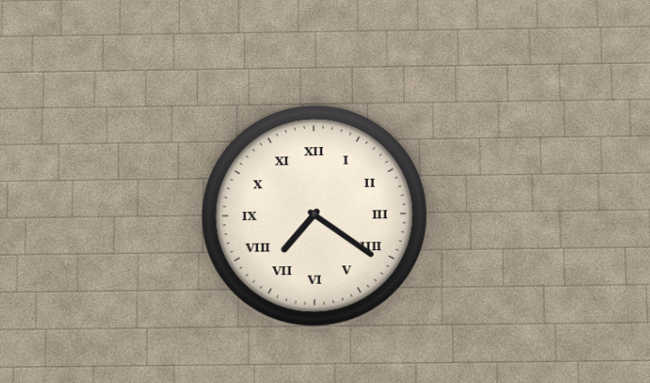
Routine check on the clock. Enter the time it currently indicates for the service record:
7:21
